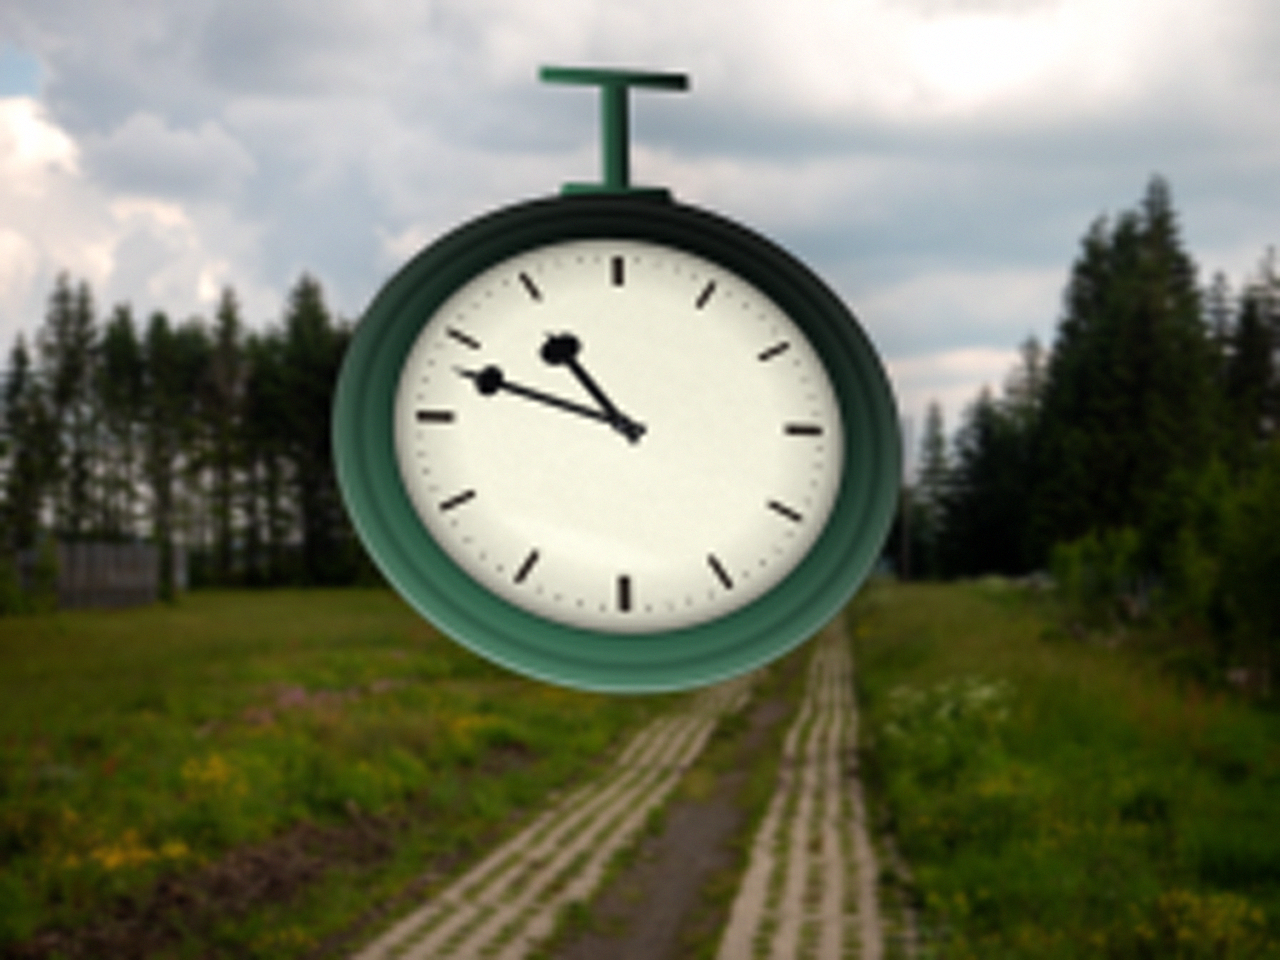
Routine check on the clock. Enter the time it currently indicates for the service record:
10:48
